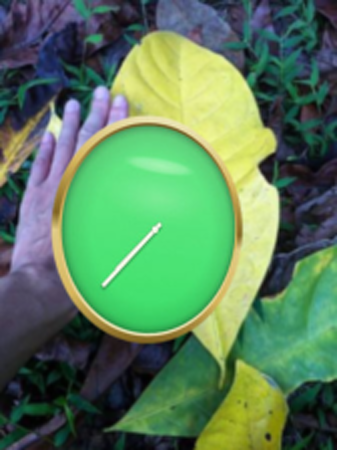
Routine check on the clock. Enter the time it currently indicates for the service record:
7:38
